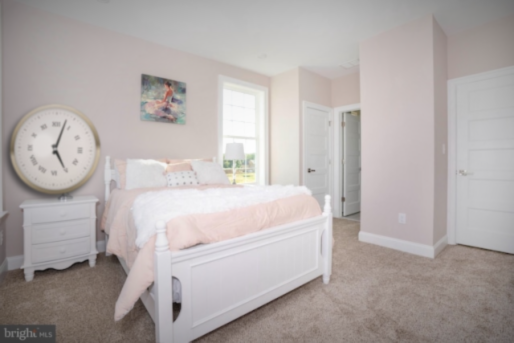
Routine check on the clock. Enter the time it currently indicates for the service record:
5:03
